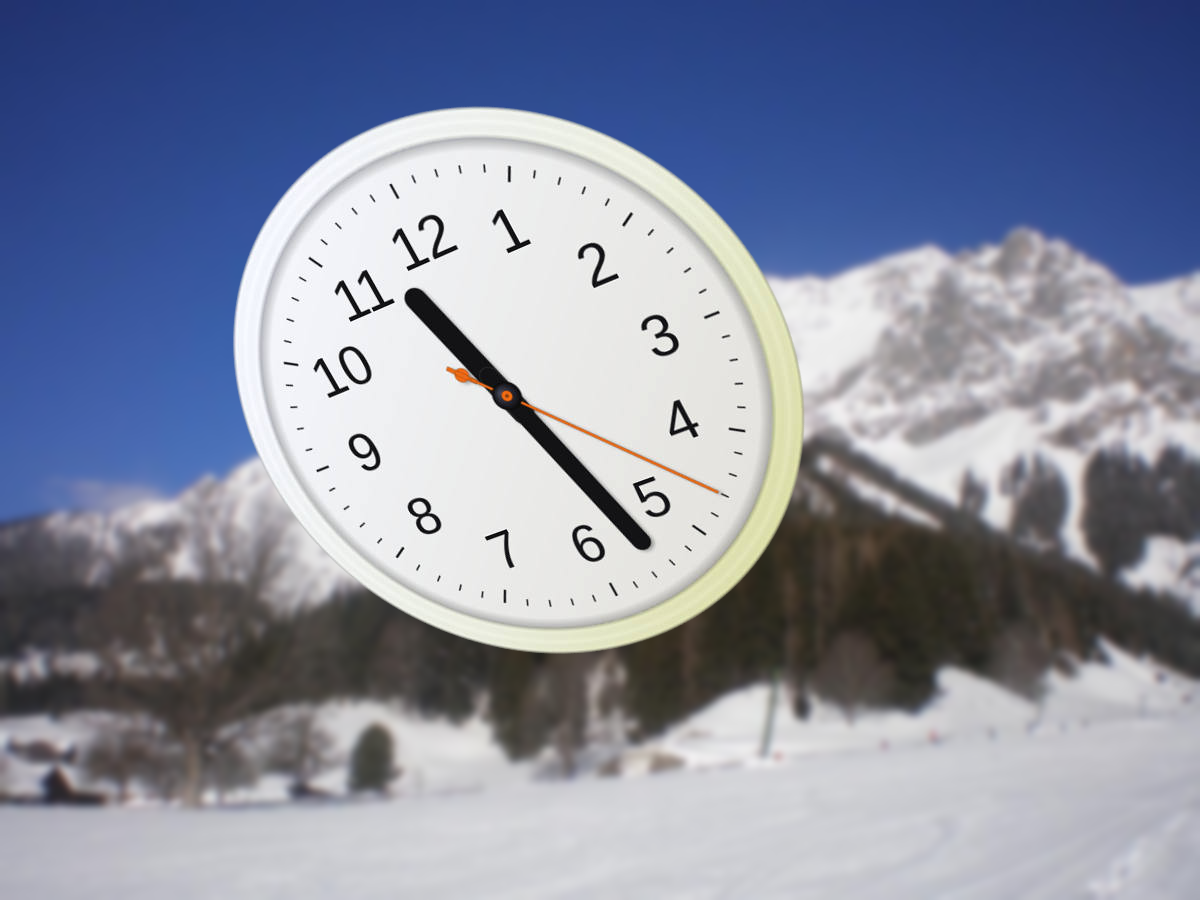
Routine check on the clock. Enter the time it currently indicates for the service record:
11:27:23
